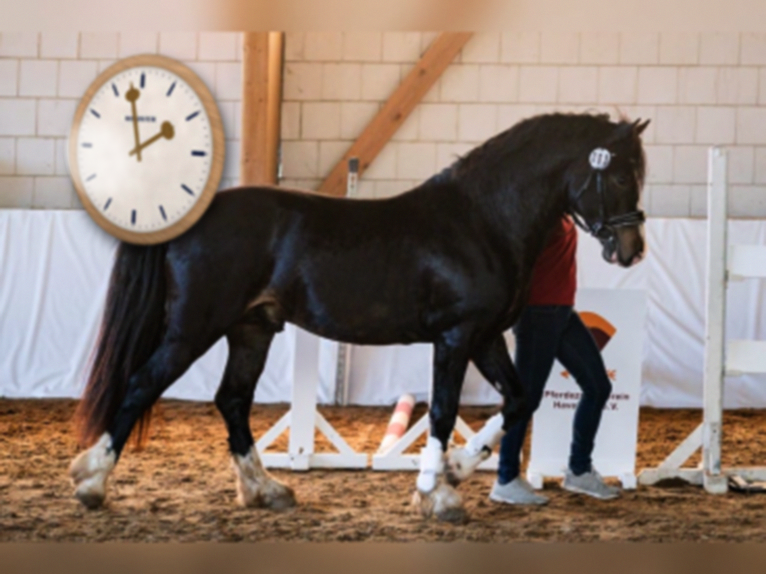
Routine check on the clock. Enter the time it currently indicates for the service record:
1:58
